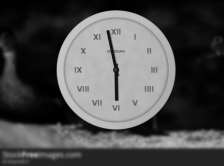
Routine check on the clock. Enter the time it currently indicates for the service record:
5:58
